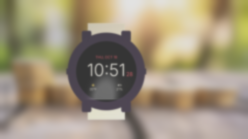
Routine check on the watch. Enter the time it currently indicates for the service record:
10:51
